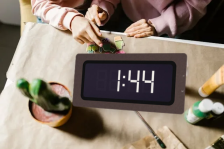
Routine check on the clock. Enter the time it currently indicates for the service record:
1:44
